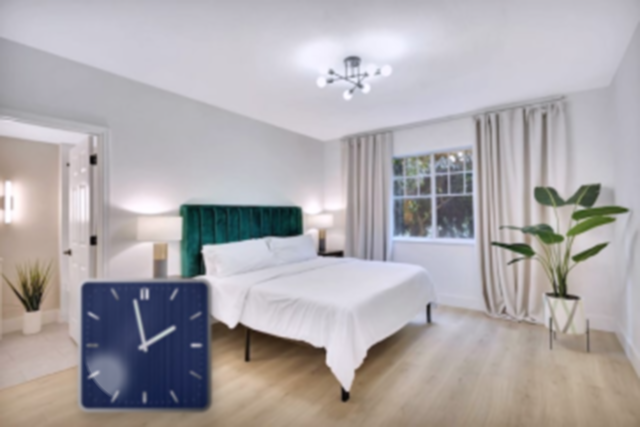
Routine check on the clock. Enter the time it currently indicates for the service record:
1:58
